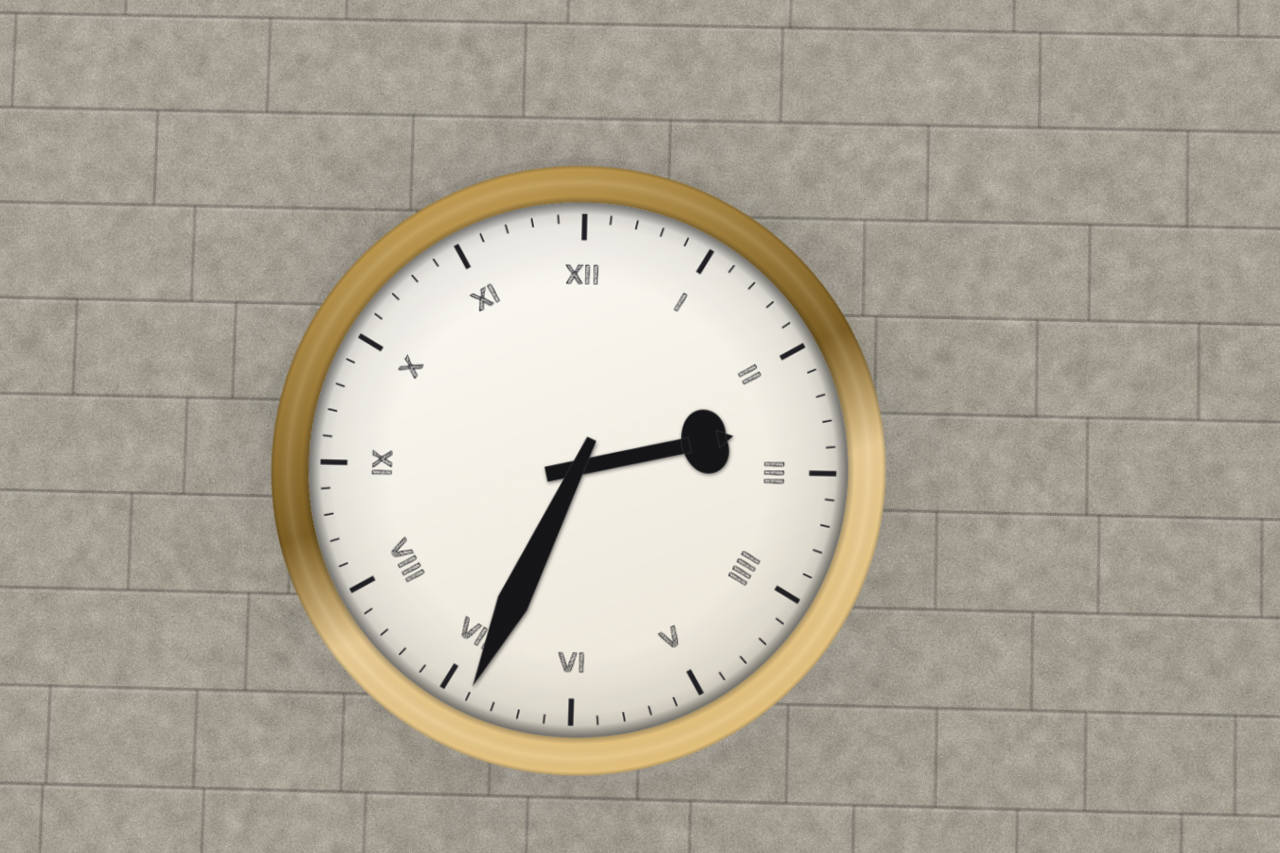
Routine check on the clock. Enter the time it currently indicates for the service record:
2:34
